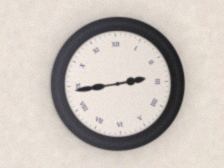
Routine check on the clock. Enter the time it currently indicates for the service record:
2:44
